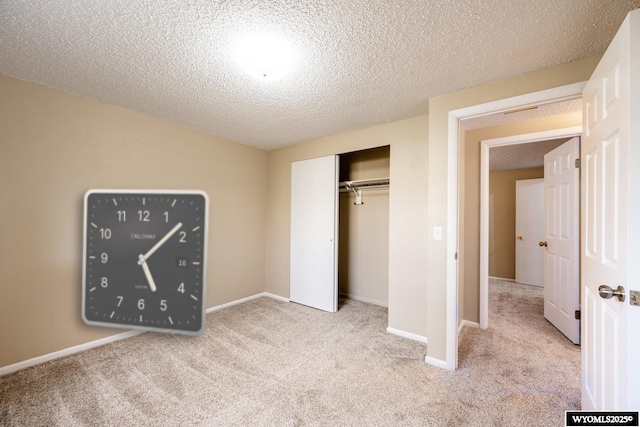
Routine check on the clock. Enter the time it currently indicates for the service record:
5:08
